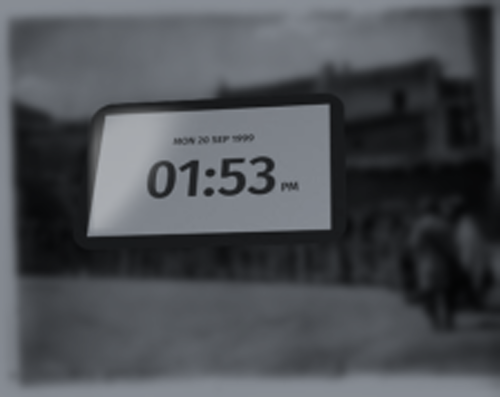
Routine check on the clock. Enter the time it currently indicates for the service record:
1:53
